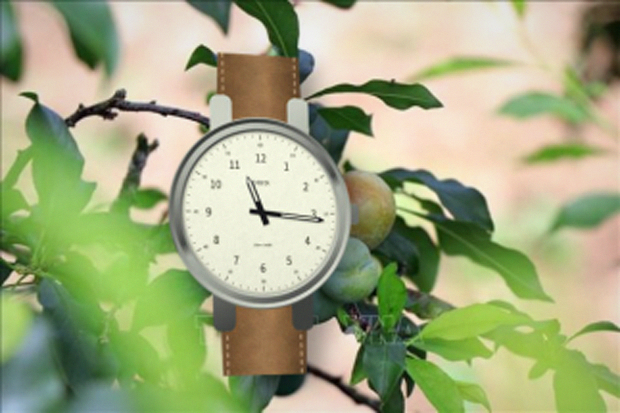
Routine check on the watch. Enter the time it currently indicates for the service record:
11:16
